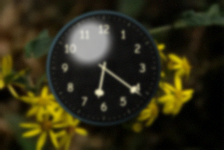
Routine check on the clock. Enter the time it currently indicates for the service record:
6:21
